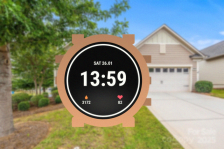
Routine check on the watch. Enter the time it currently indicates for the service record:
13:59
